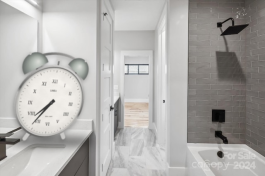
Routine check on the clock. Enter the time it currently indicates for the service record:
7:36
